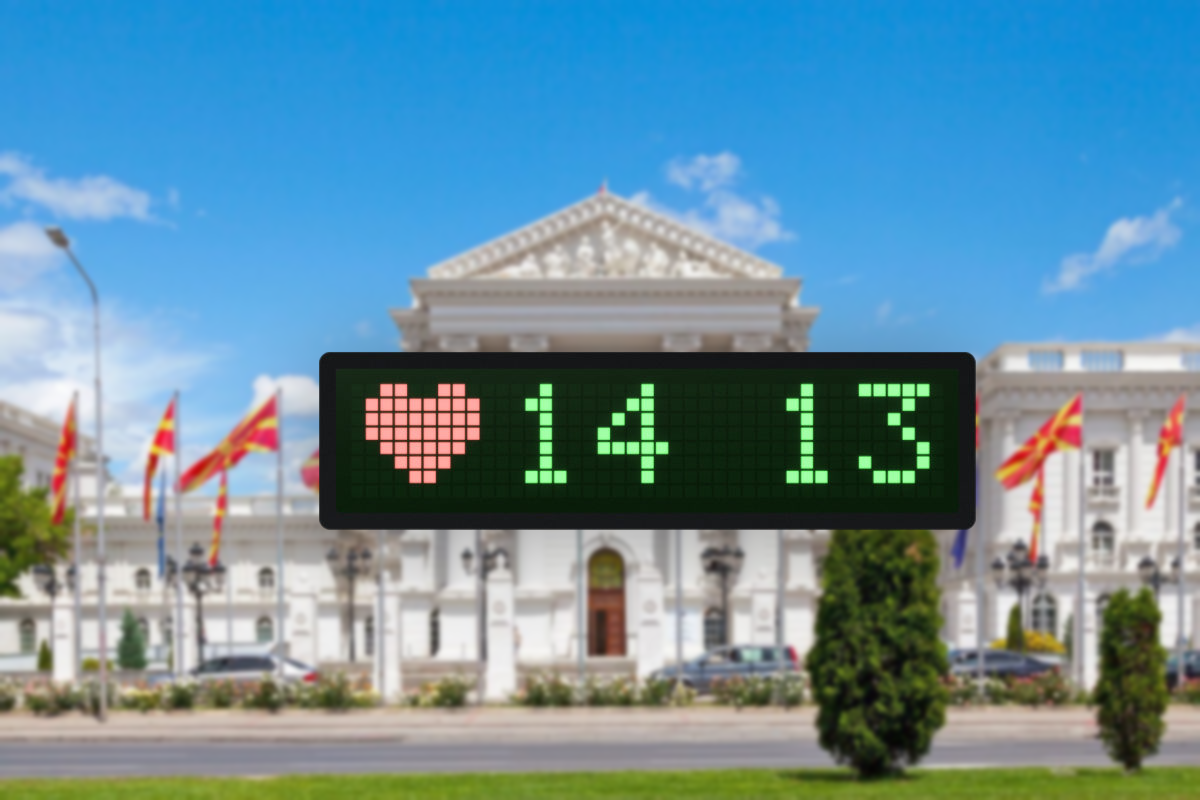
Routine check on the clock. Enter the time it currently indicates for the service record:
14:13
